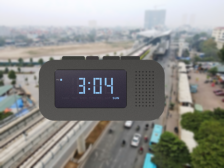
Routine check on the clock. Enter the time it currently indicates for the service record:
3:04
